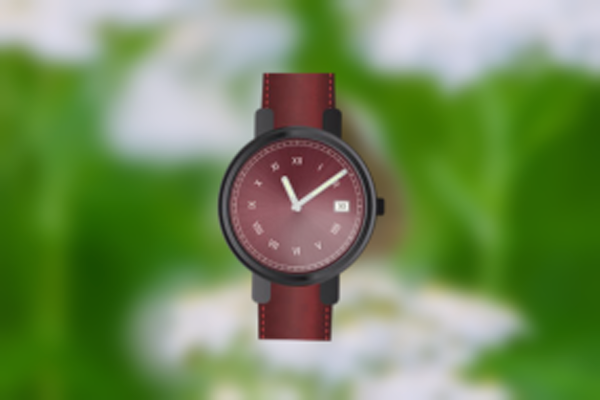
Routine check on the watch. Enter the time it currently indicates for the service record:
11:09
